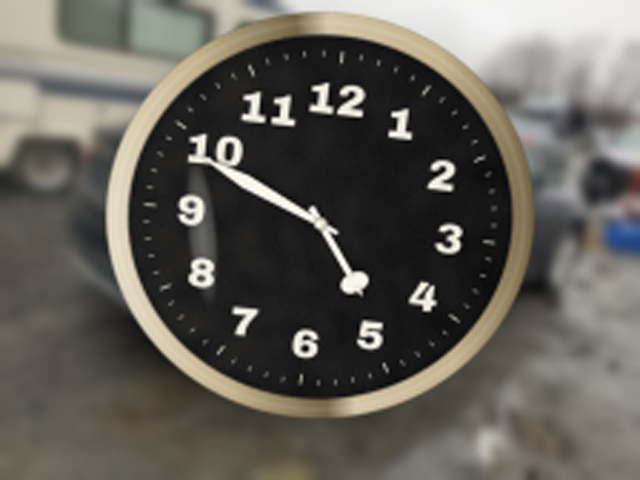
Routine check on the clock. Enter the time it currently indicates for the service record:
4:49
